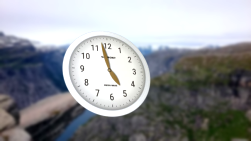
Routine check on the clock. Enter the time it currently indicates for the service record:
4:58
